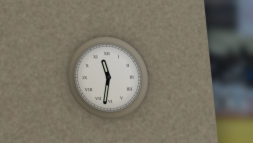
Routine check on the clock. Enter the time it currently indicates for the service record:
11:32
